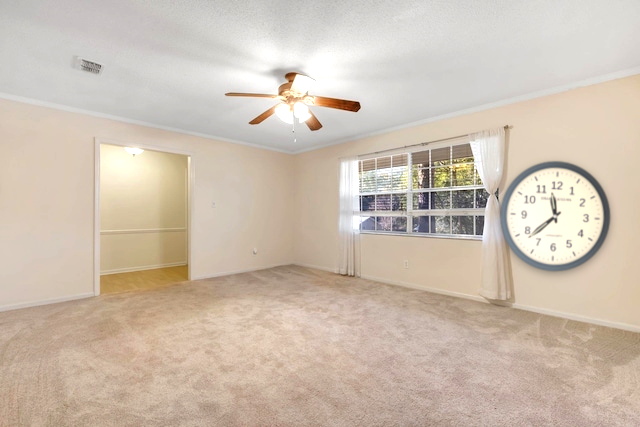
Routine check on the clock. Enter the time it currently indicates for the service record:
11:38
